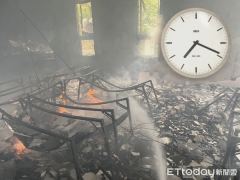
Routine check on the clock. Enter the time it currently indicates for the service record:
7:19
